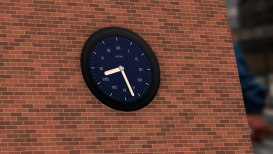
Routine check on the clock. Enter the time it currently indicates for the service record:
8:27
